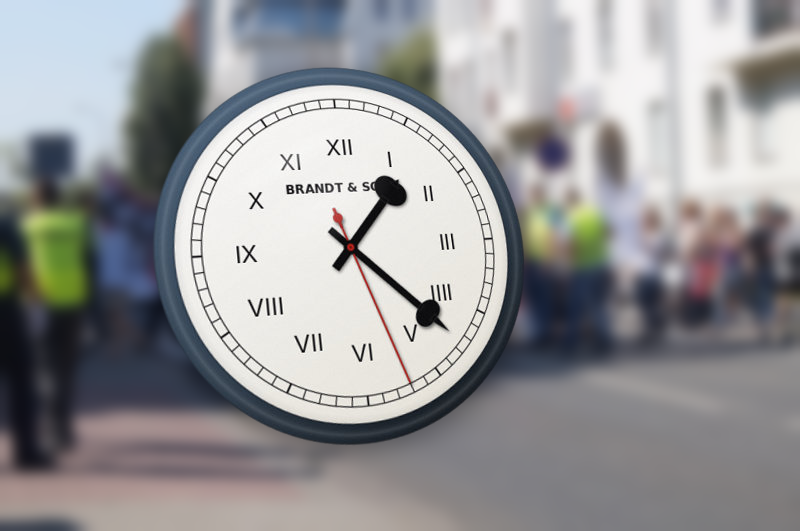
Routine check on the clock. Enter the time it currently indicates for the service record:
1:22:27
